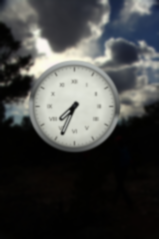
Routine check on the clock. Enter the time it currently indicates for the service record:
7:34
